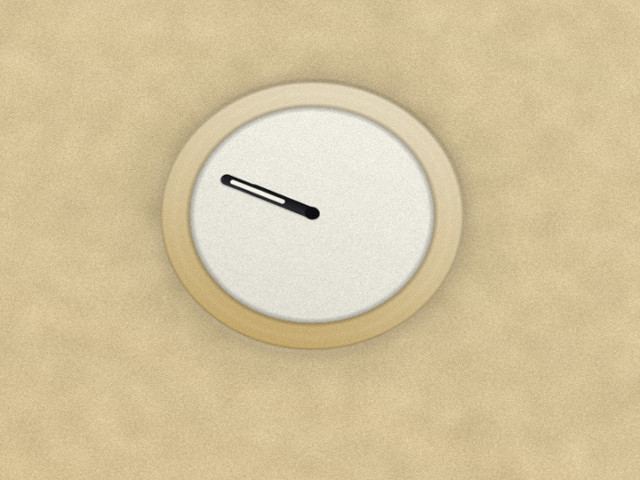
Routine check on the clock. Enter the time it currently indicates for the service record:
9:49
